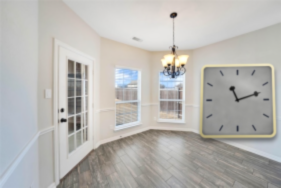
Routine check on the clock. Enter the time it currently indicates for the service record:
11:12
